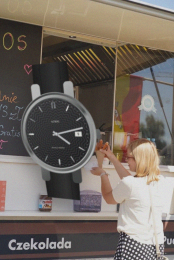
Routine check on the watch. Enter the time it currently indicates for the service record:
4:13
